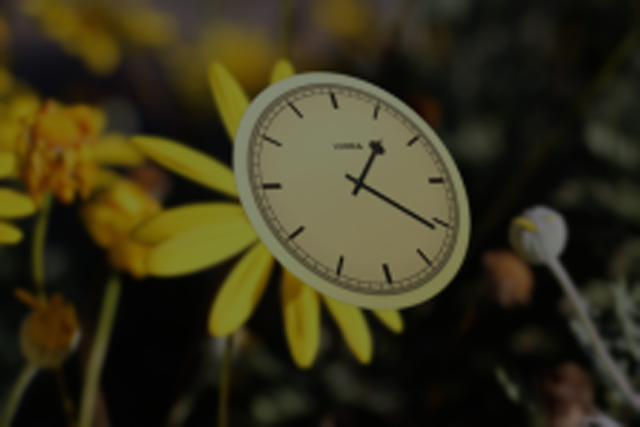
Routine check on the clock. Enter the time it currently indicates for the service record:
1:21
